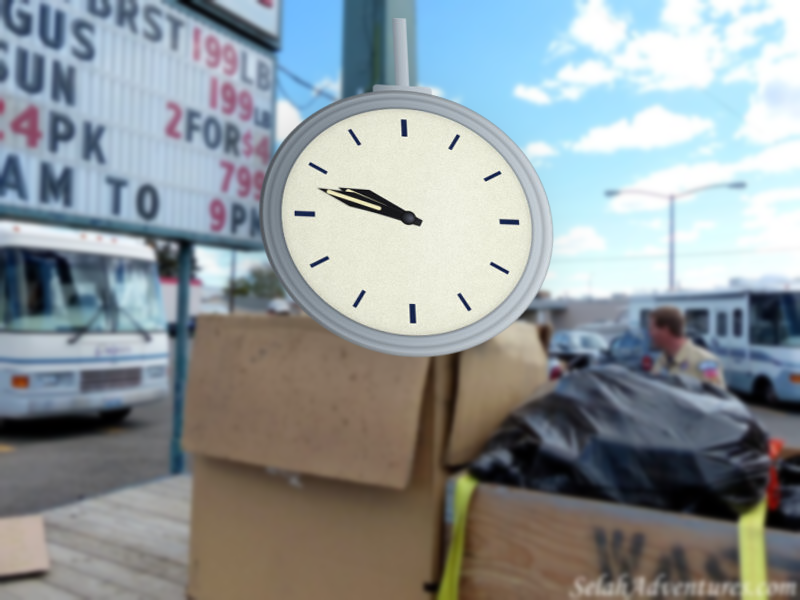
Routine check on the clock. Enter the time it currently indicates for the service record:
9:48
